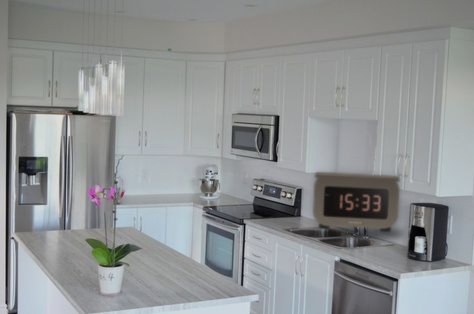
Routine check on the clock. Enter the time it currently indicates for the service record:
15:33
